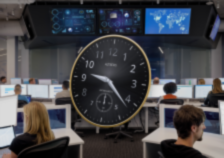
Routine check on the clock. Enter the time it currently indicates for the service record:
9:22
